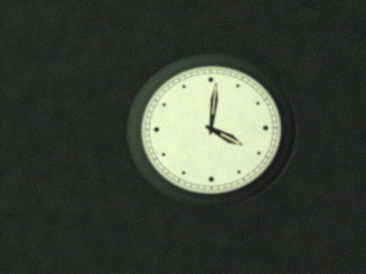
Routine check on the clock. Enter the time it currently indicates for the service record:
4:01
